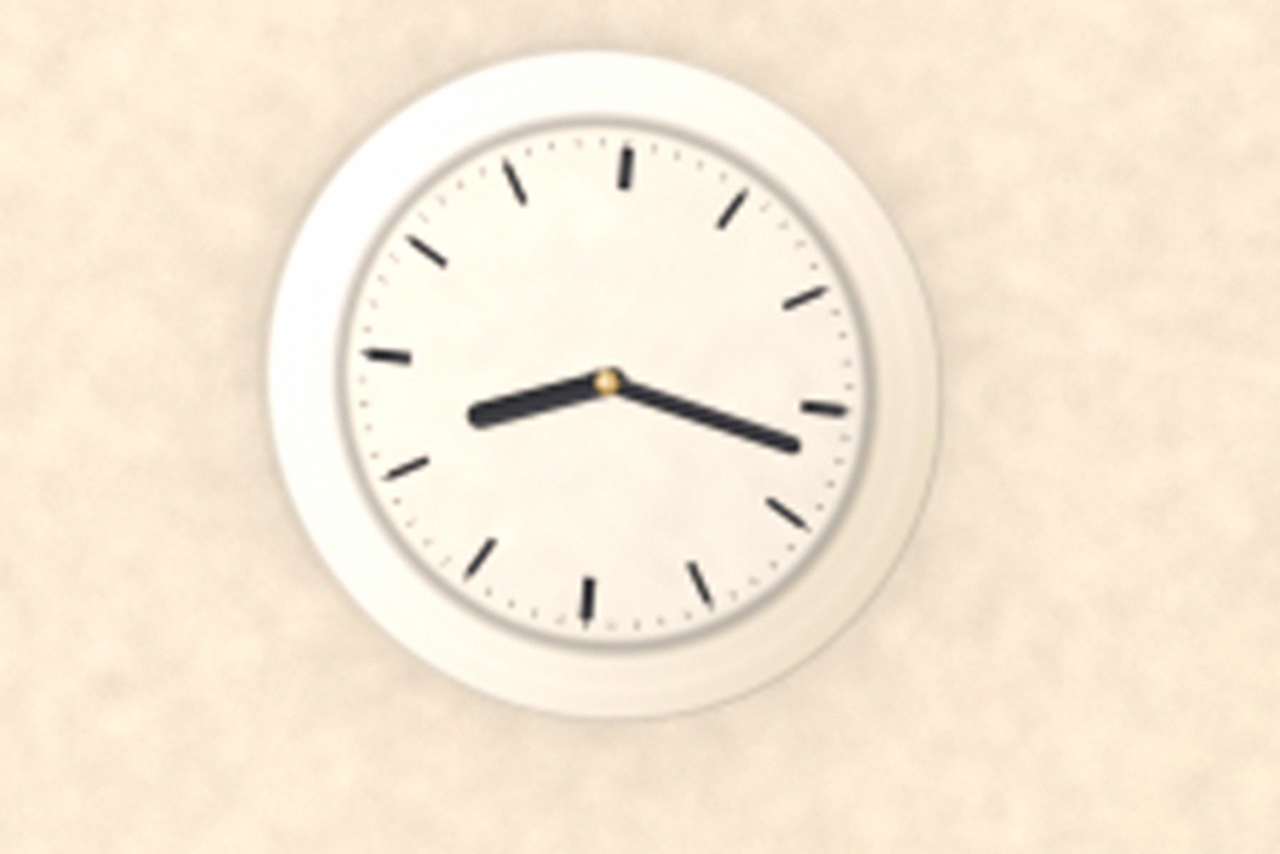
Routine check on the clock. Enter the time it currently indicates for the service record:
8:17
